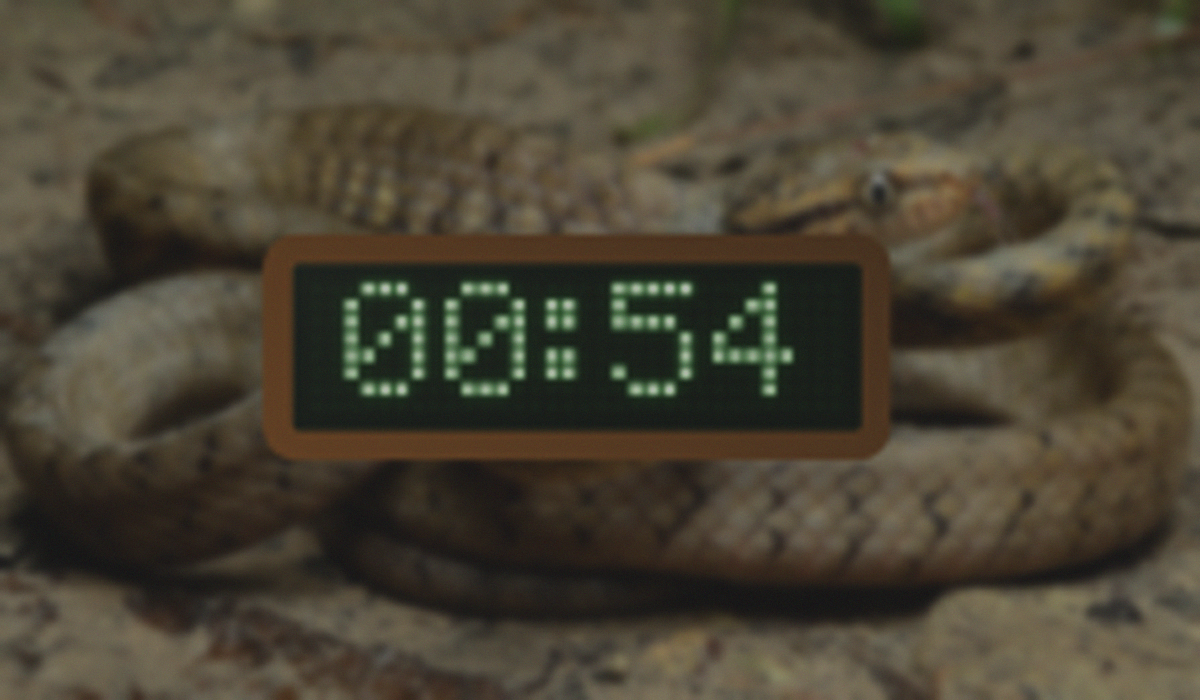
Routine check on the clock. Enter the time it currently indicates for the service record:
0:54
